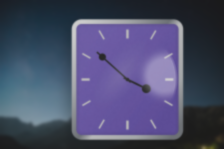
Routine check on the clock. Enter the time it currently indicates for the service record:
3:52
